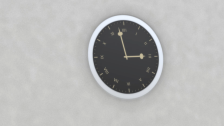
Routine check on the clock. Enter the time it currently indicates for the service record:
2:58
